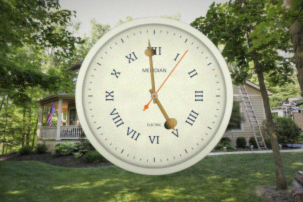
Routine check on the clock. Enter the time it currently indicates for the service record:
4:59:06
